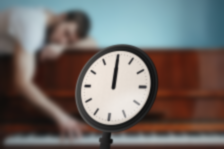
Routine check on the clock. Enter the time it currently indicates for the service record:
12:00
